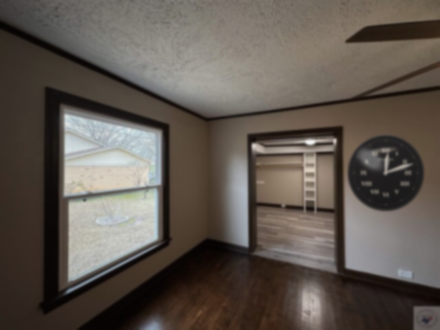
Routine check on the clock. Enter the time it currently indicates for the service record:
12:12
